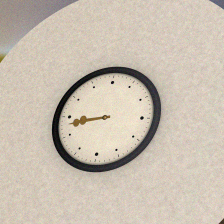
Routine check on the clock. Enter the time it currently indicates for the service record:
8:43
